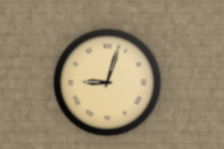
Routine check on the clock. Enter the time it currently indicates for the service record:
9:03
